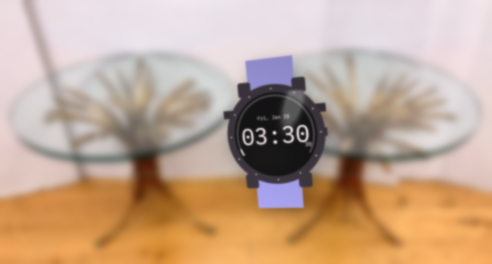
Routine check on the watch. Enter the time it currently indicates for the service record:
3:30
